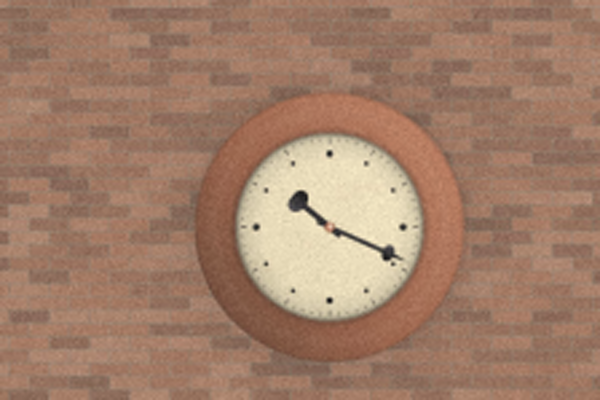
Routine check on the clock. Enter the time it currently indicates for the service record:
10:19
